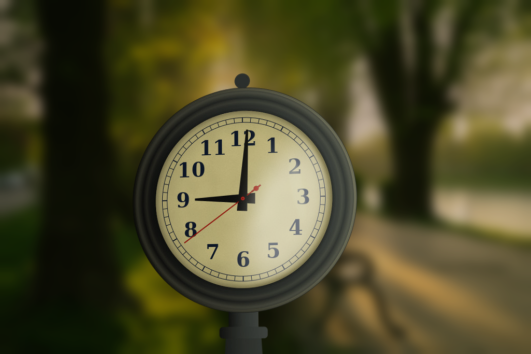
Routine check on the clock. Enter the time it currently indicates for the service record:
9:00:39
